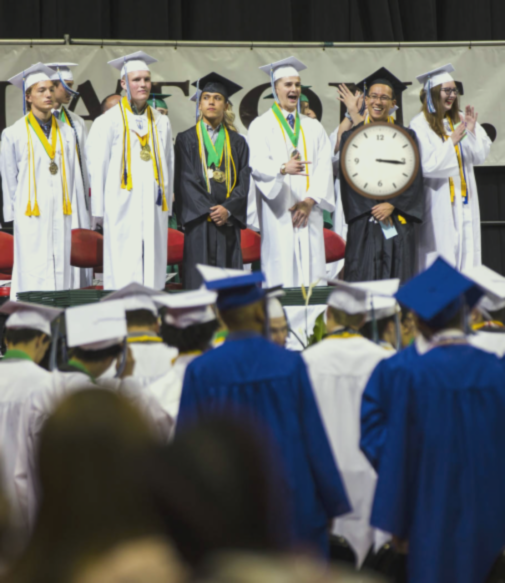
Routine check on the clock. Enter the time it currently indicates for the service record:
3:16
